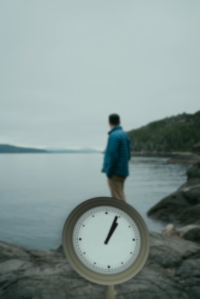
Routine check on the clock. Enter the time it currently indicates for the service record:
1:04
